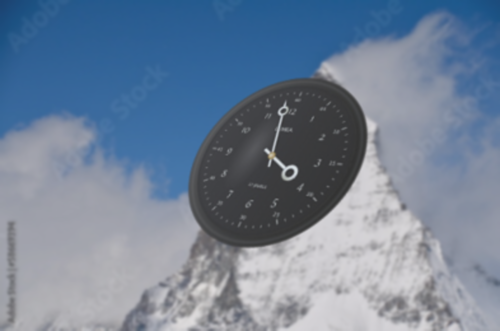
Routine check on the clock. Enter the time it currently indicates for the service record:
3:58
